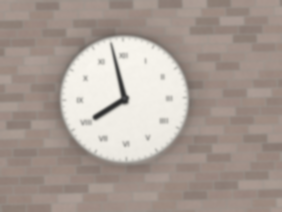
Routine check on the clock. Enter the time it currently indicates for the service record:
7:58
